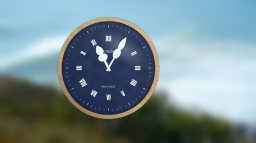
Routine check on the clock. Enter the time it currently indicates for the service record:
11:05
